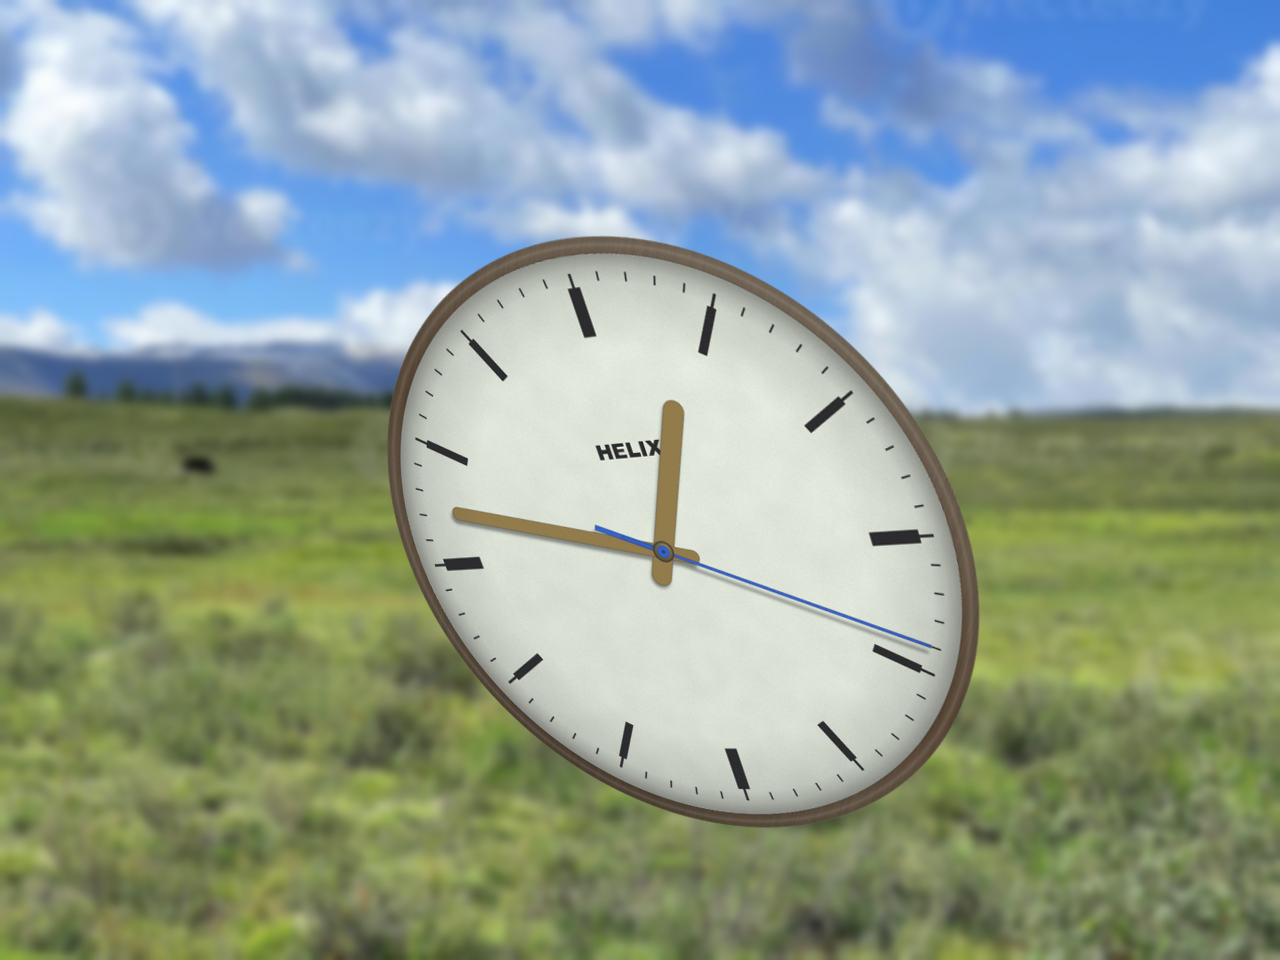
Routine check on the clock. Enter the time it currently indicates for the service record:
12:47:19
